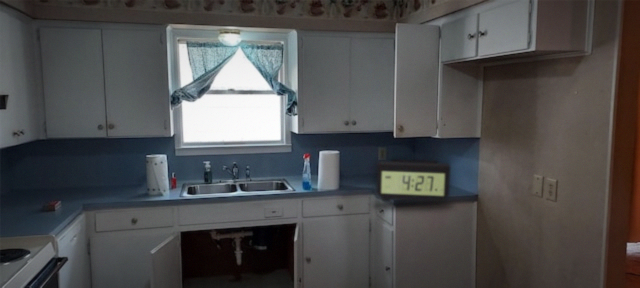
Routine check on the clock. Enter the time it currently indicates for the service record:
4:27
